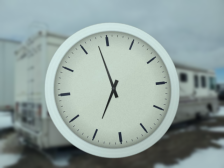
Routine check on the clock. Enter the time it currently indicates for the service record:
6:58
